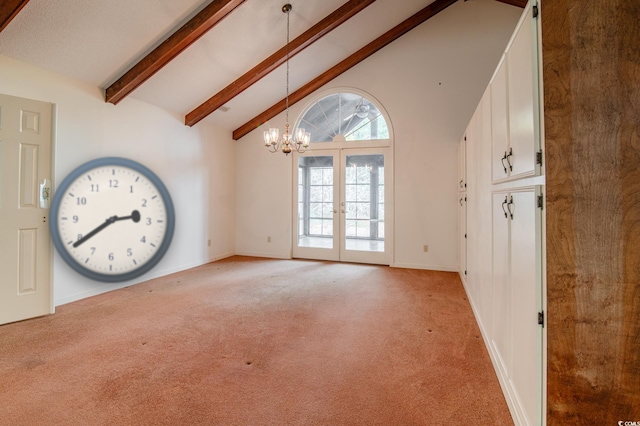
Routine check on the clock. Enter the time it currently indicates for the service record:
2:39
